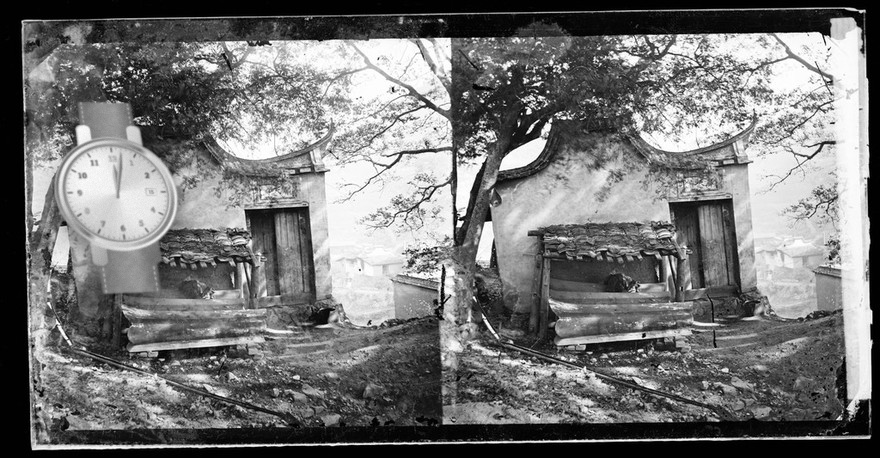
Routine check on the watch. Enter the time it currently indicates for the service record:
12:02
